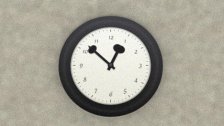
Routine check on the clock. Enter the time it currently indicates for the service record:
12:52
